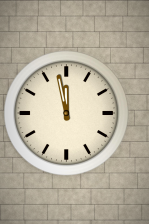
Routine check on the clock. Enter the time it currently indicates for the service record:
11:58
